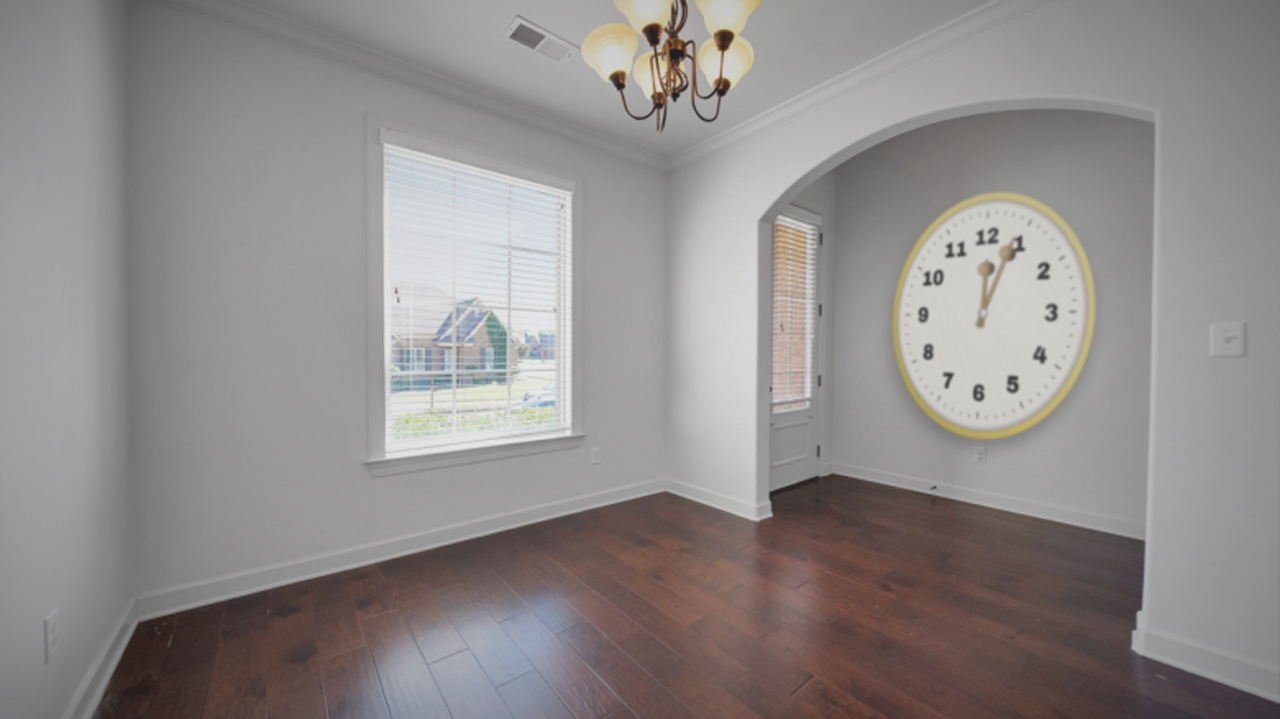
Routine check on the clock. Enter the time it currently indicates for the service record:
12:04
